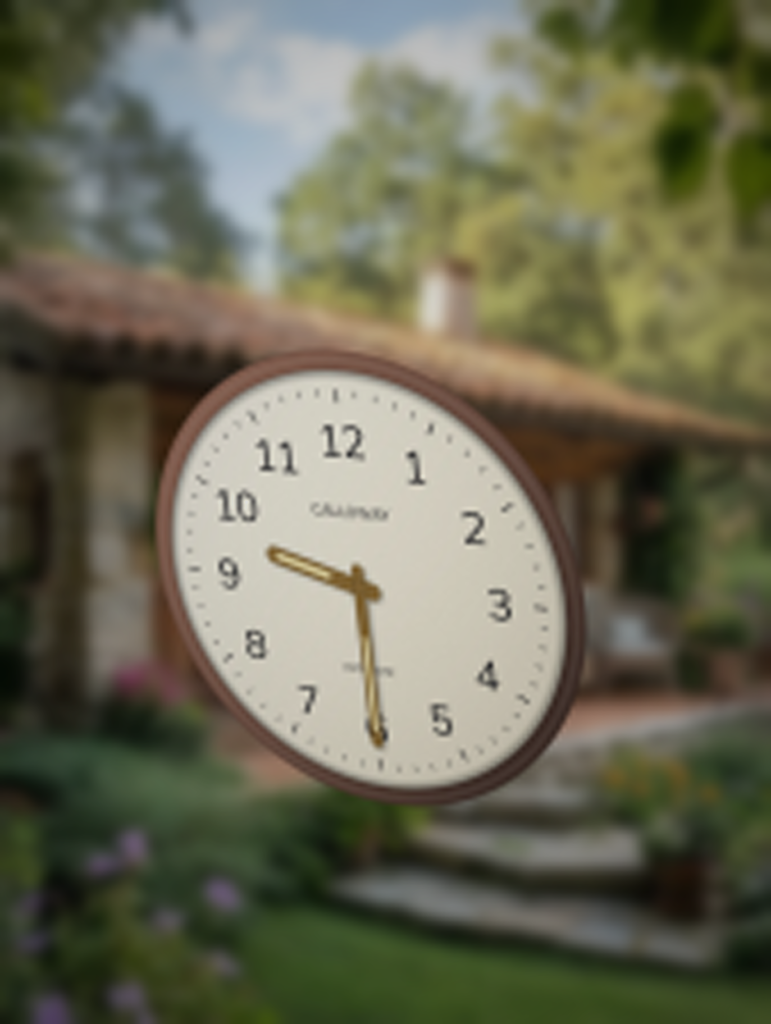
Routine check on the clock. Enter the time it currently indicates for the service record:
9:30
